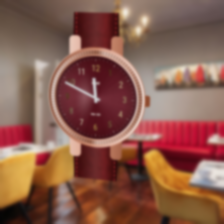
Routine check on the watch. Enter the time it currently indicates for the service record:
11:49
